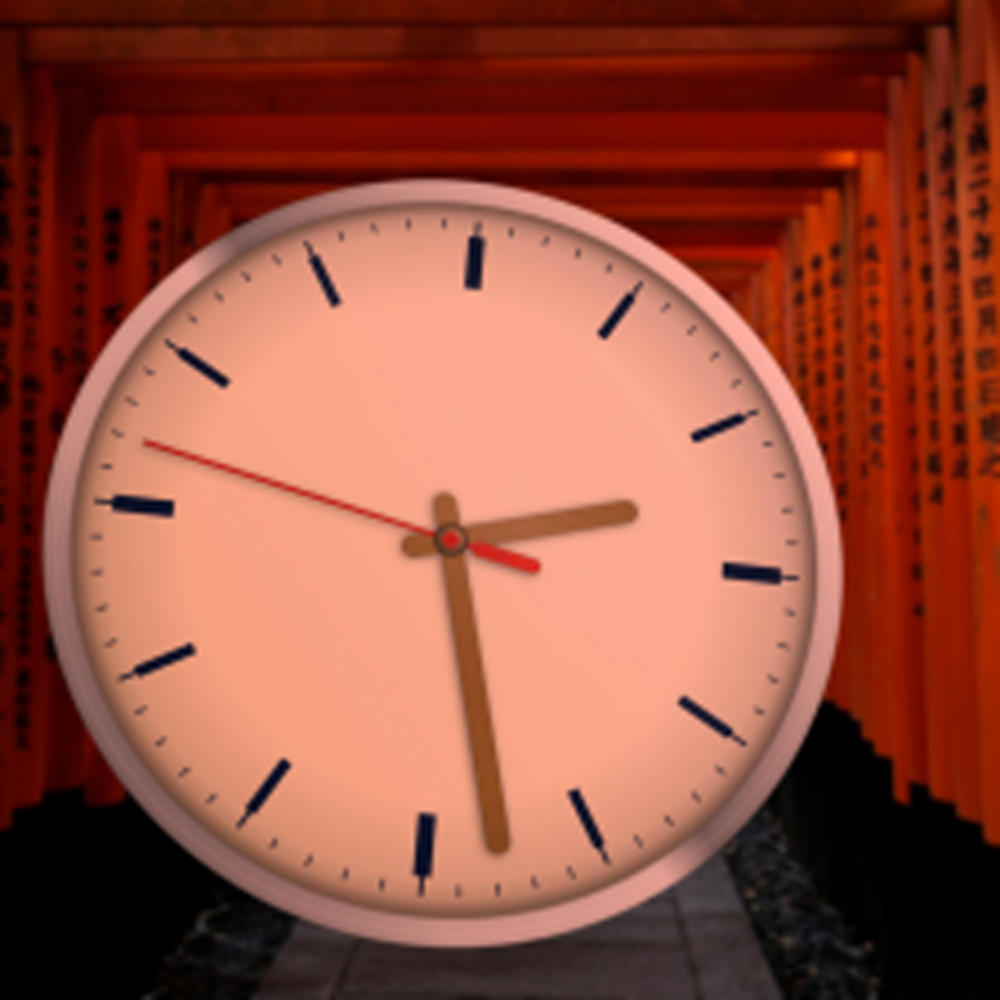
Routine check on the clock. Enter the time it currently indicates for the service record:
2:27:47
